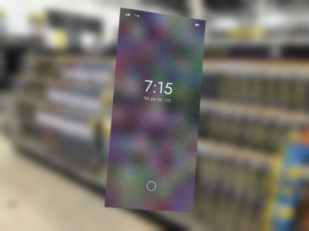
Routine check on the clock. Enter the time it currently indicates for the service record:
7:15
